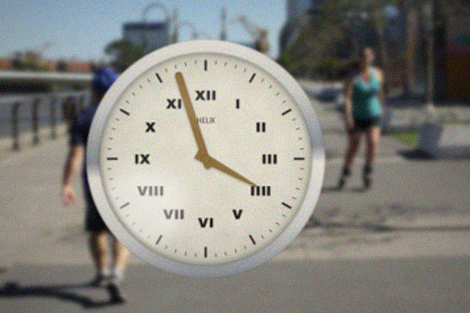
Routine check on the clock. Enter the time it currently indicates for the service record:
3:57
